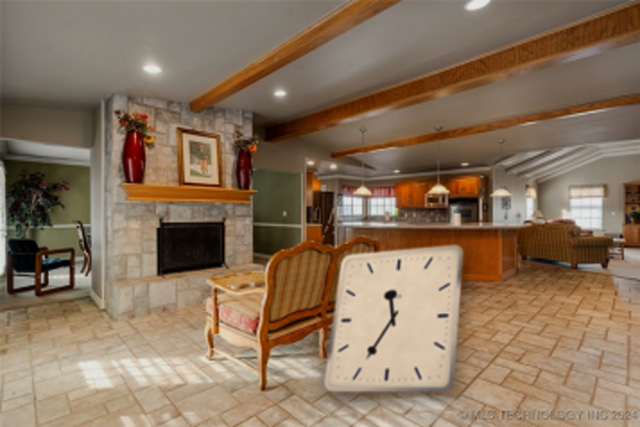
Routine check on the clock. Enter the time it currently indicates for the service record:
11:35
